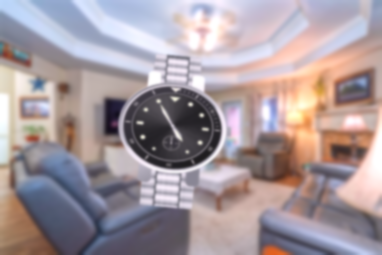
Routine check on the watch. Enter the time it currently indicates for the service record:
4:55
